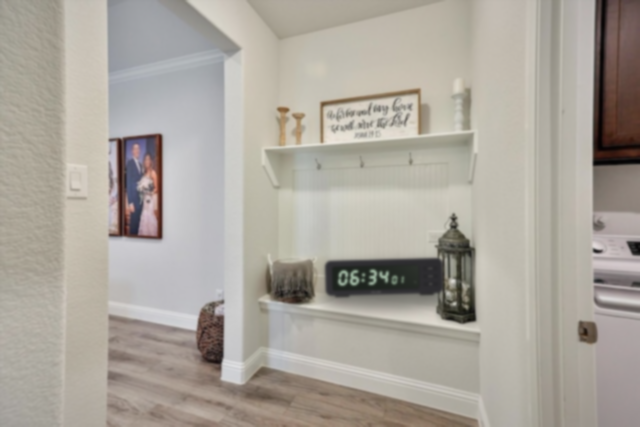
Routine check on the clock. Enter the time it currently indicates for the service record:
6:34
